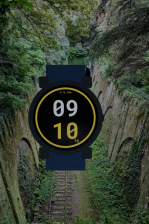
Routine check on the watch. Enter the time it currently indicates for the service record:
9:10
